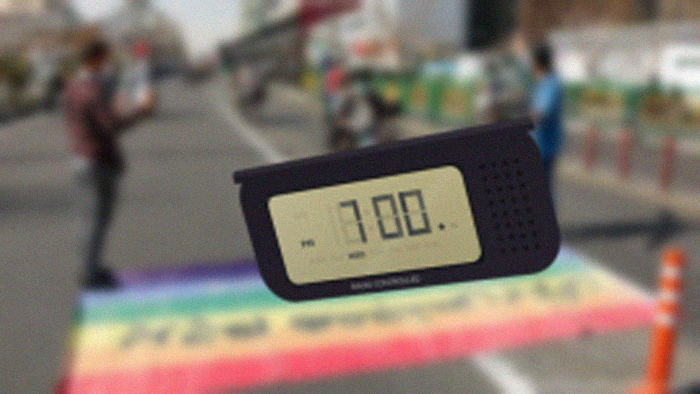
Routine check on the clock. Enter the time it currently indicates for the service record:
7:00
